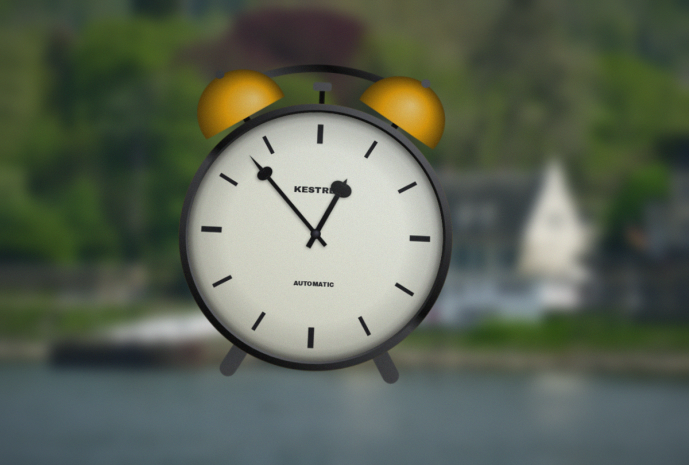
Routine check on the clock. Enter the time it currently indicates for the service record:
12:53
